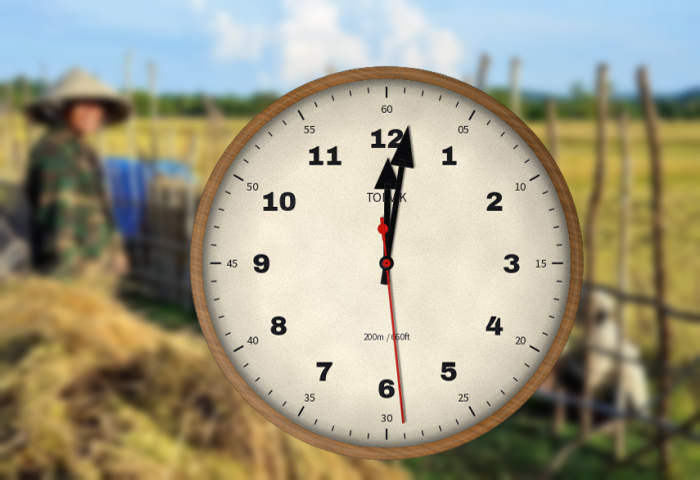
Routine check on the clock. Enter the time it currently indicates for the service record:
12:01:29
